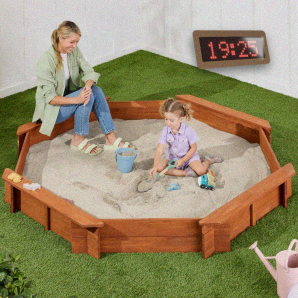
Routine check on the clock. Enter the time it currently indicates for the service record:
19:25
